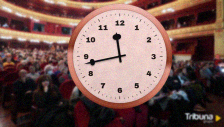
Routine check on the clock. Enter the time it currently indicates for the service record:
11:43
